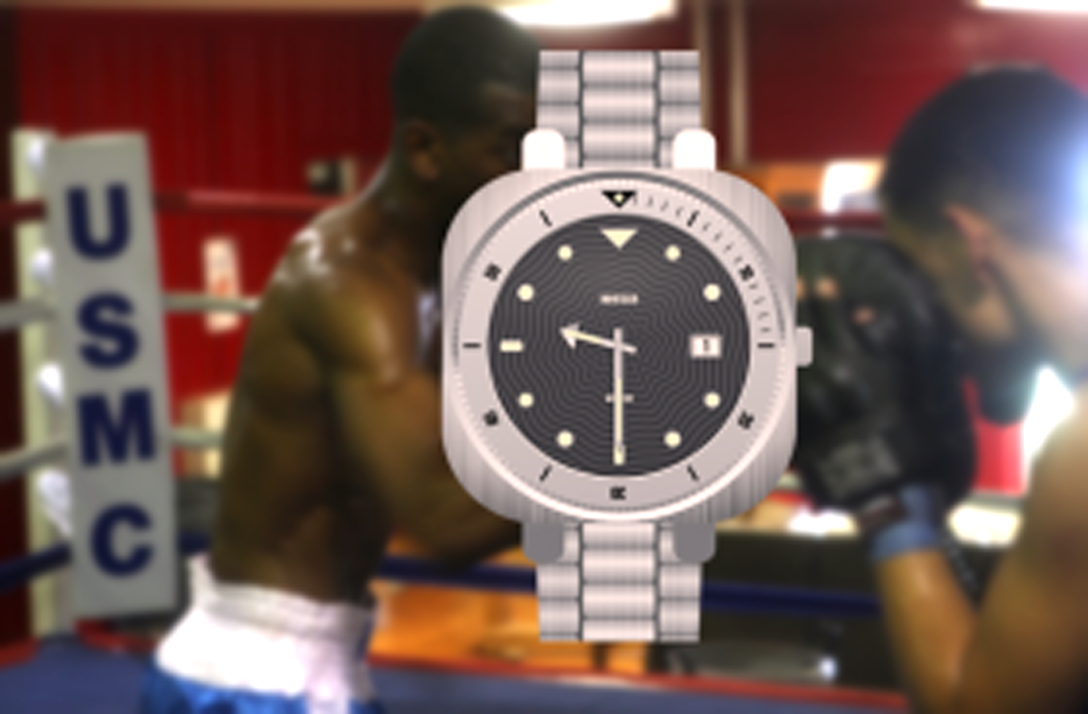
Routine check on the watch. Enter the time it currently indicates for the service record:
9:30
